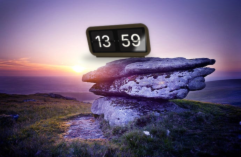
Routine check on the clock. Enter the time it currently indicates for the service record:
13:59
